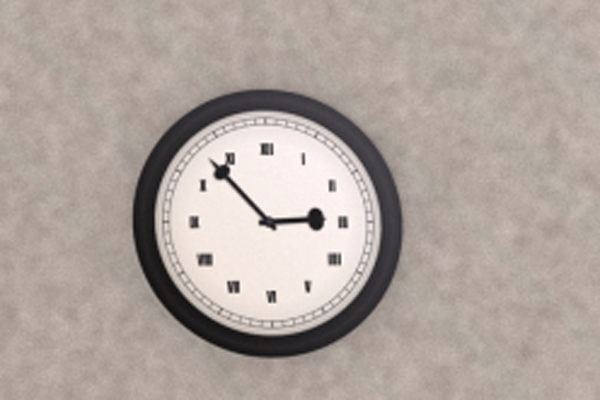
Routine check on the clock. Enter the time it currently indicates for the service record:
2:53
